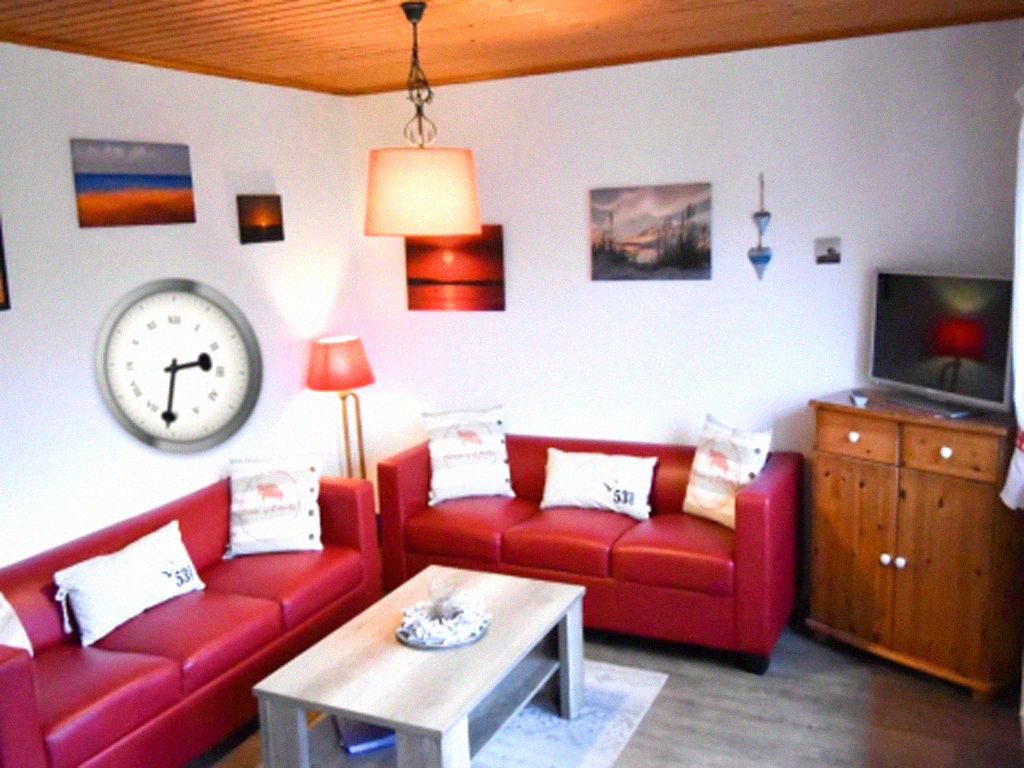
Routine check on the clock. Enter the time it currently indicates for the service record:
2:31
